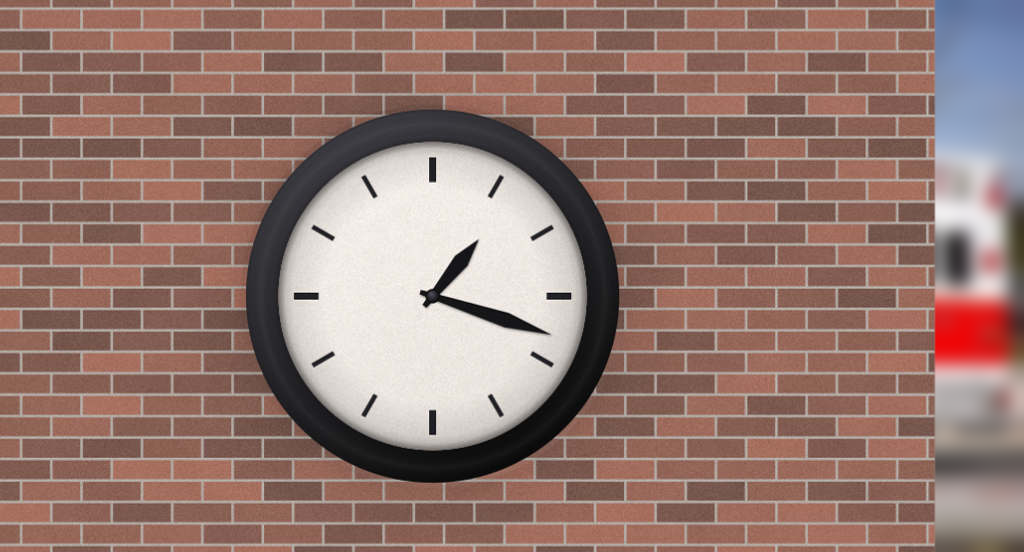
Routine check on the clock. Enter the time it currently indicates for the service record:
1:18
